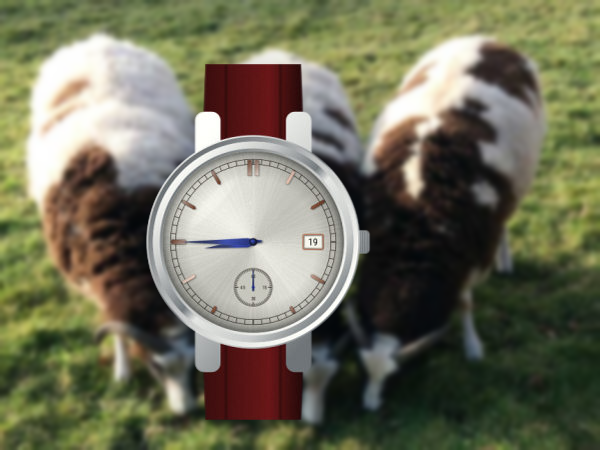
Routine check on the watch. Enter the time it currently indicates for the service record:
8:45
